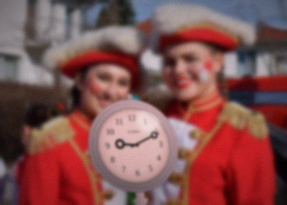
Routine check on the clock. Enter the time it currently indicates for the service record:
9:11
